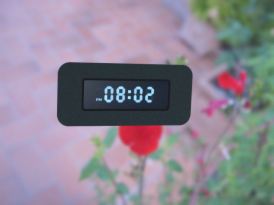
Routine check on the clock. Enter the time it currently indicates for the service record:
8:02
